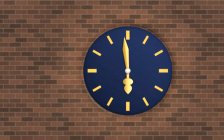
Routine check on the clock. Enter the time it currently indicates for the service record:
5:59
